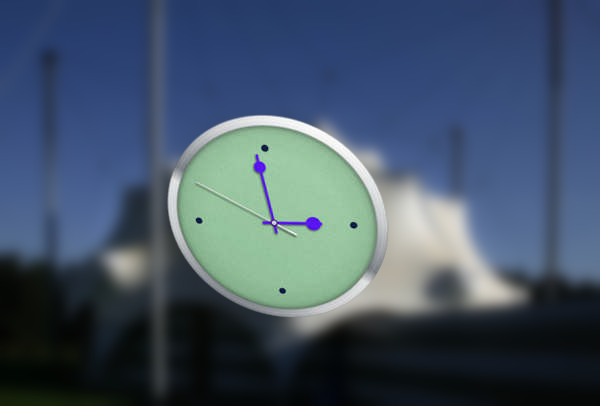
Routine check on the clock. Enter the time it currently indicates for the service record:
2:58:50
